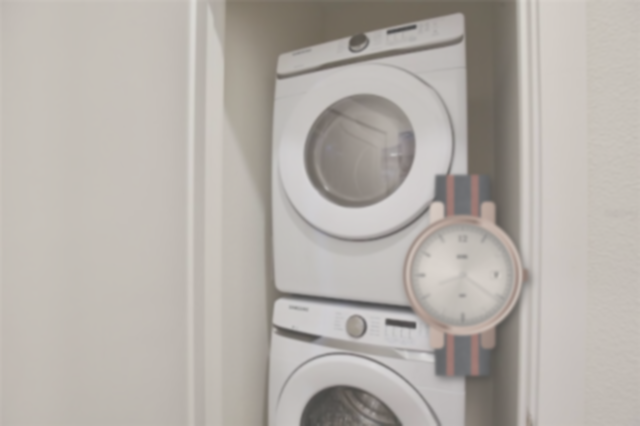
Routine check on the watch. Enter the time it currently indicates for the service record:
8:21
